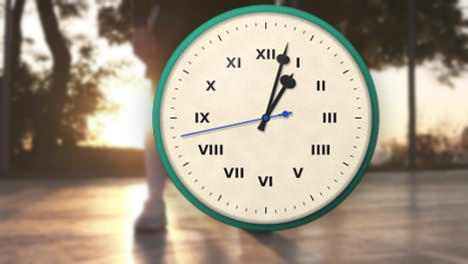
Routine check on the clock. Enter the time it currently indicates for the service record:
1:02:43
